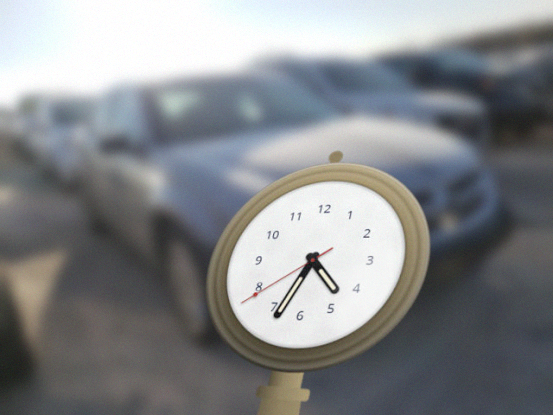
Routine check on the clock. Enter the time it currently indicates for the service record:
4:33:39
